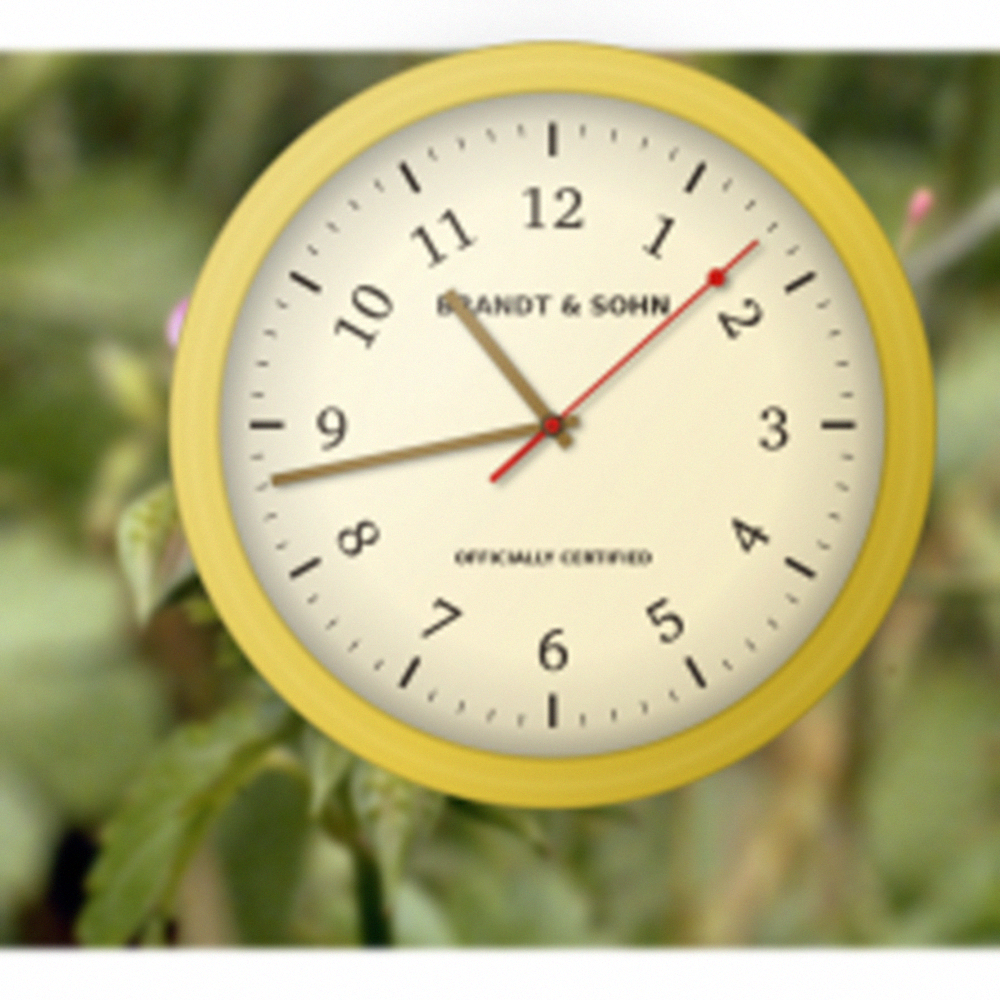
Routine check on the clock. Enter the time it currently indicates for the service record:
10:43:08
